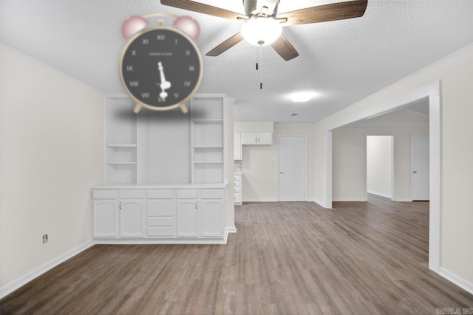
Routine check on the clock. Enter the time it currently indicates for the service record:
5:29
